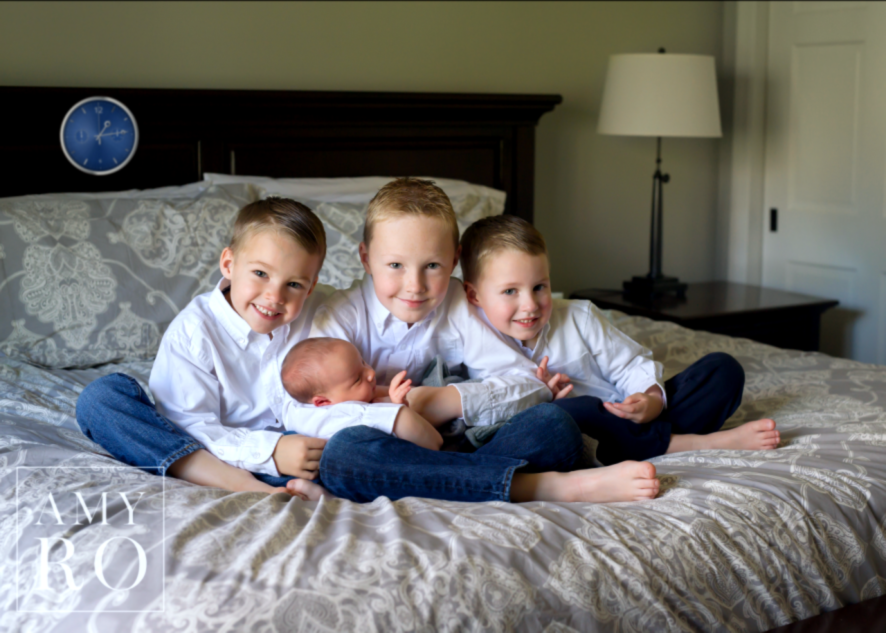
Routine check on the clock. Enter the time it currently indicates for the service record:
1:14
